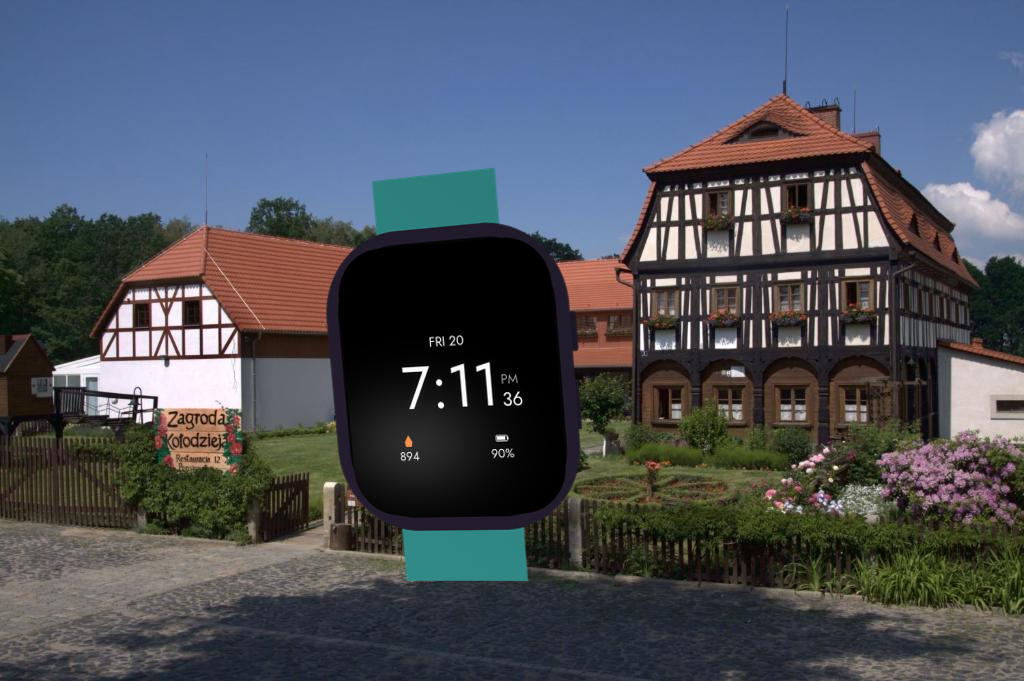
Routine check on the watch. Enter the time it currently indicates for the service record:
7:11:36
